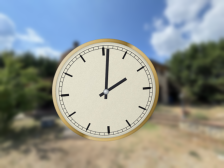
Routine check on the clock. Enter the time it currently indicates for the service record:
2:01
